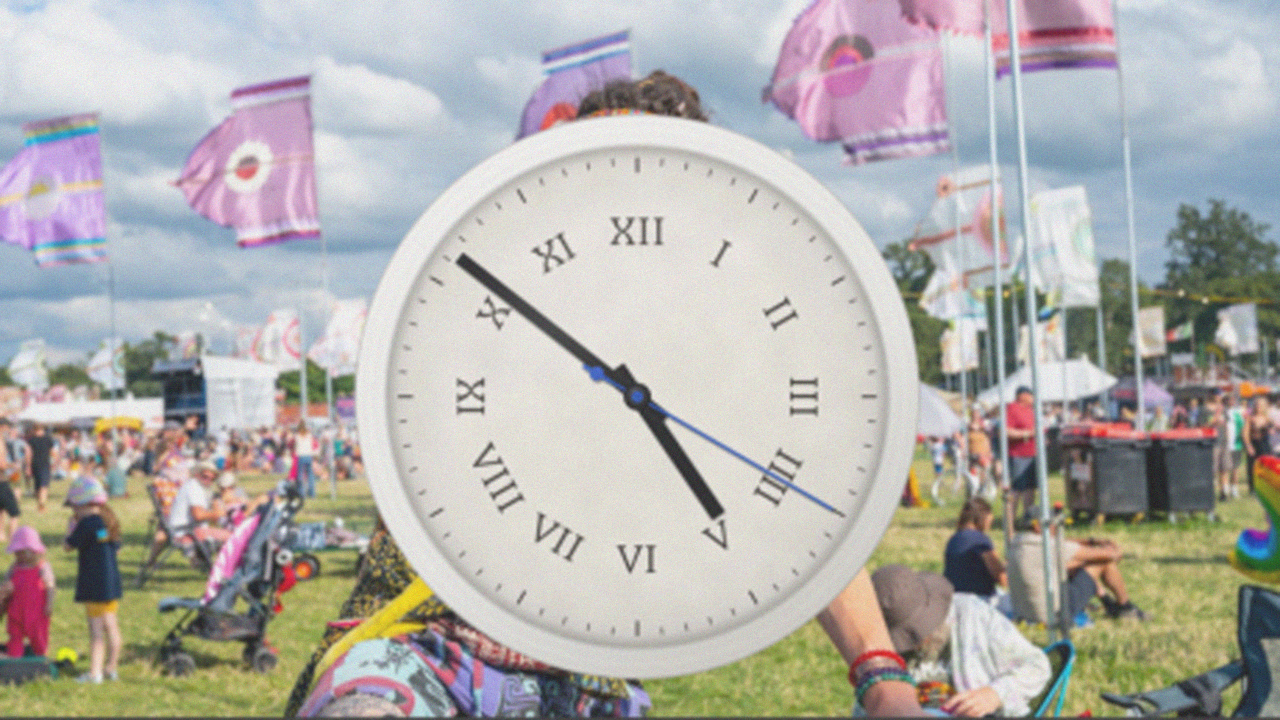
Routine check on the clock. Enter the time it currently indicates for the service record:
4:51:20
